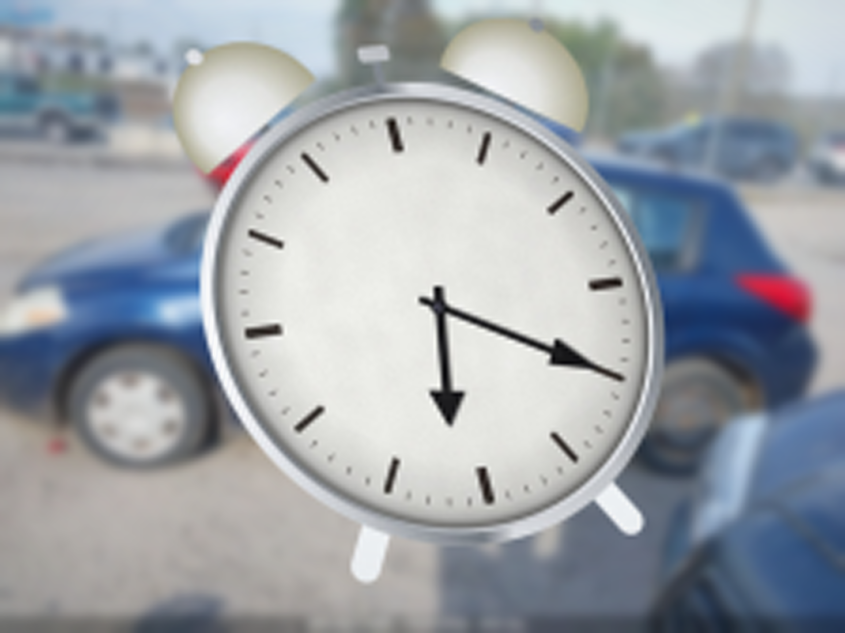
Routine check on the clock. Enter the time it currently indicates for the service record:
6:20
